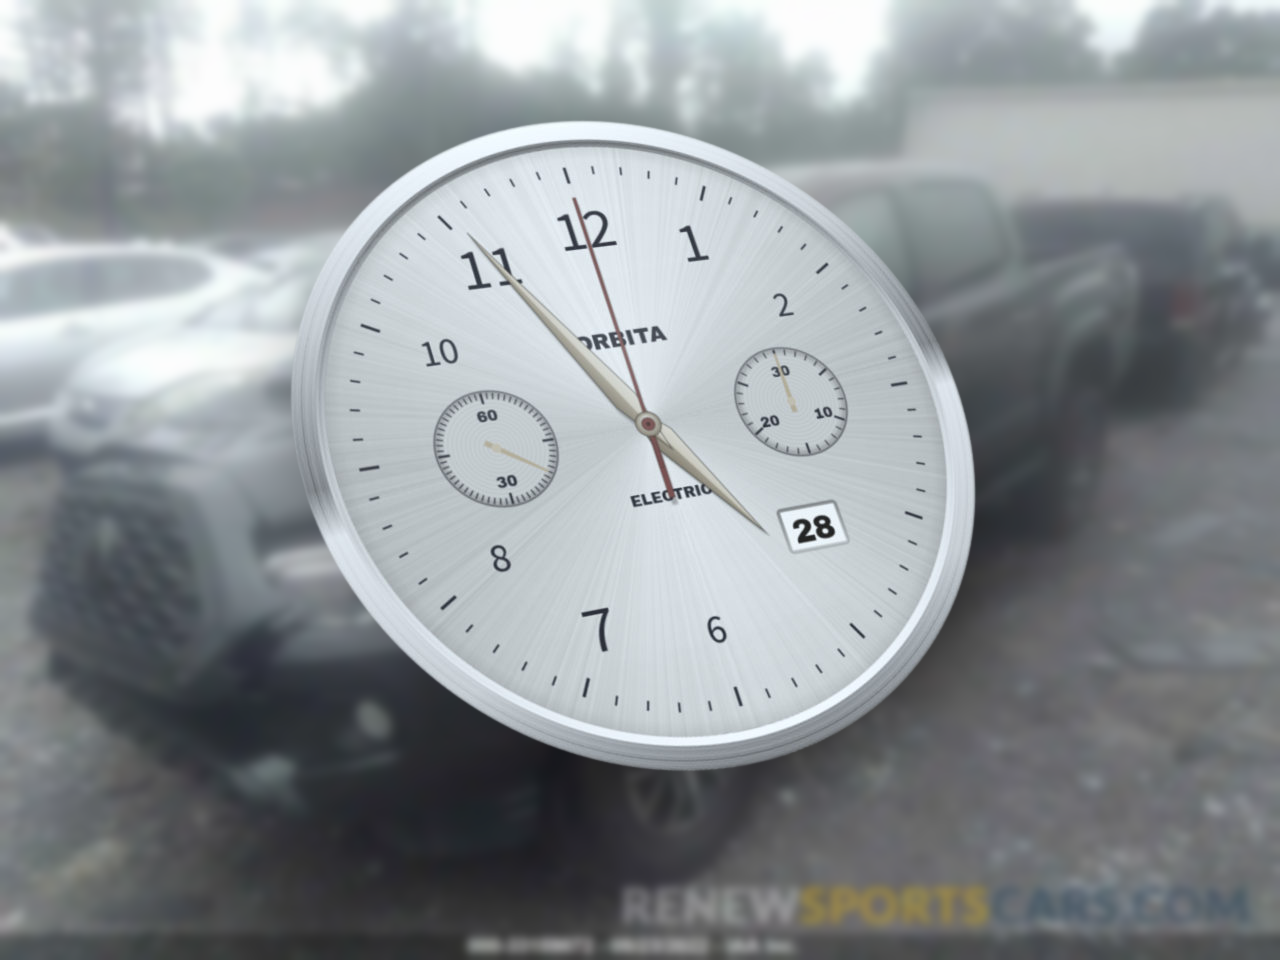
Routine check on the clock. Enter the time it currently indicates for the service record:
4:55:21
